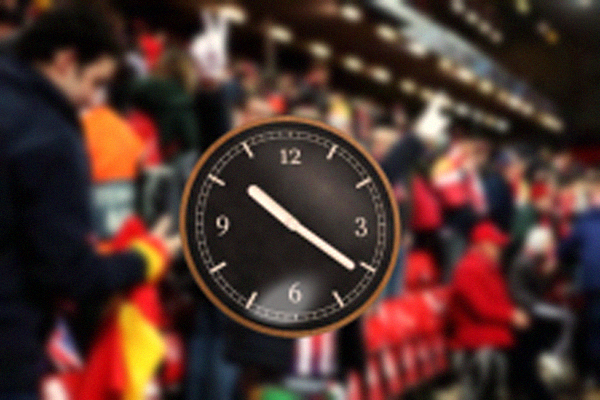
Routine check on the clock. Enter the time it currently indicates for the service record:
10:21
